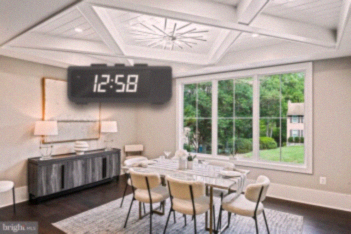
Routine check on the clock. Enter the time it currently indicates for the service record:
12:58
